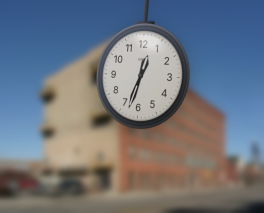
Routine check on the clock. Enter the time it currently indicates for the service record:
12:33
